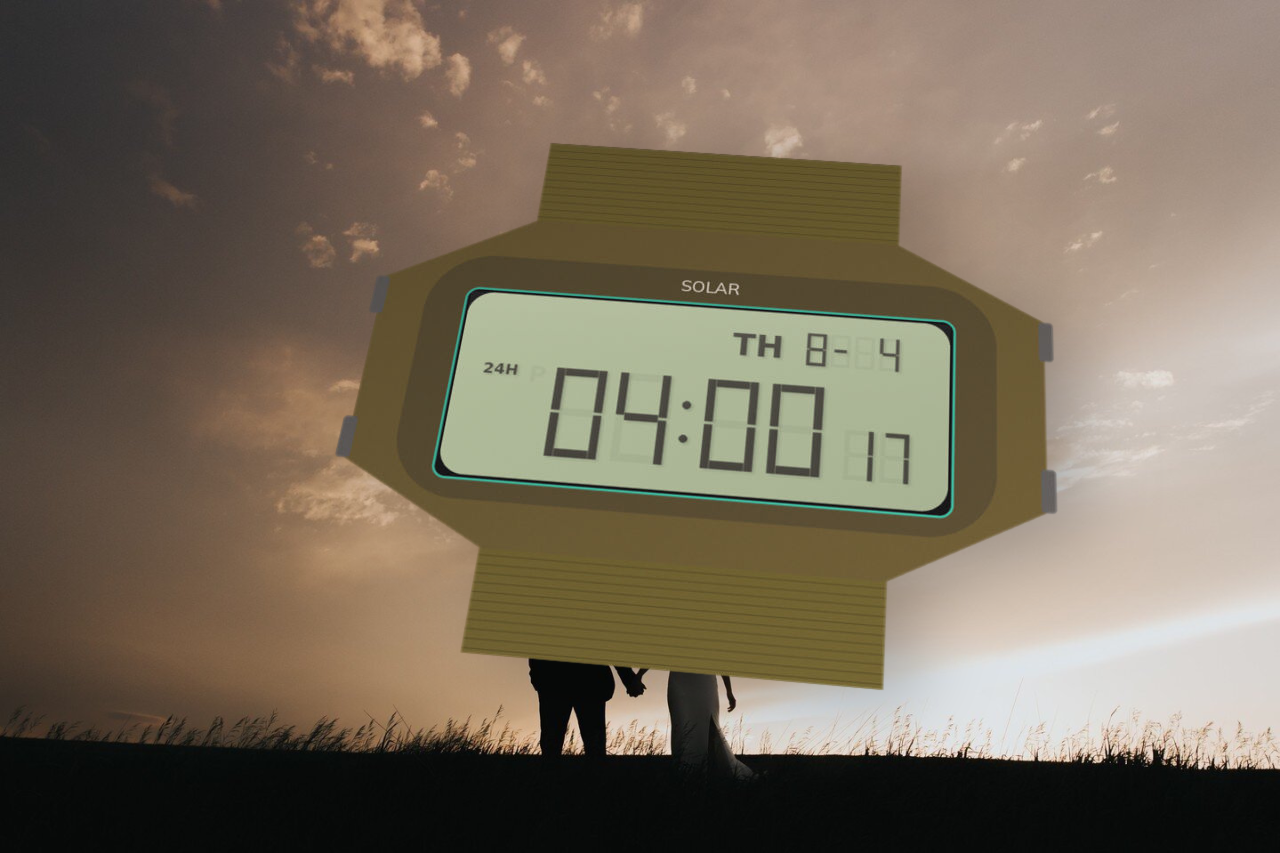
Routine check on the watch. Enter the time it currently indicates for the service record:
4:00:17
